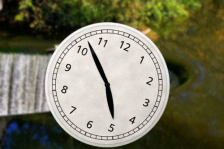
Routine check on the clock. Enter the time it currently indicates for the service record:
4:52
